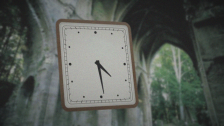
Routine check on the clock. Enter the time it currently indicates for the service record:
4:29
